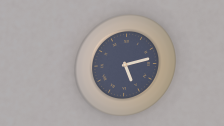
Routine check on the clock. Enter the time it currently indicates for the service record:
5:13
